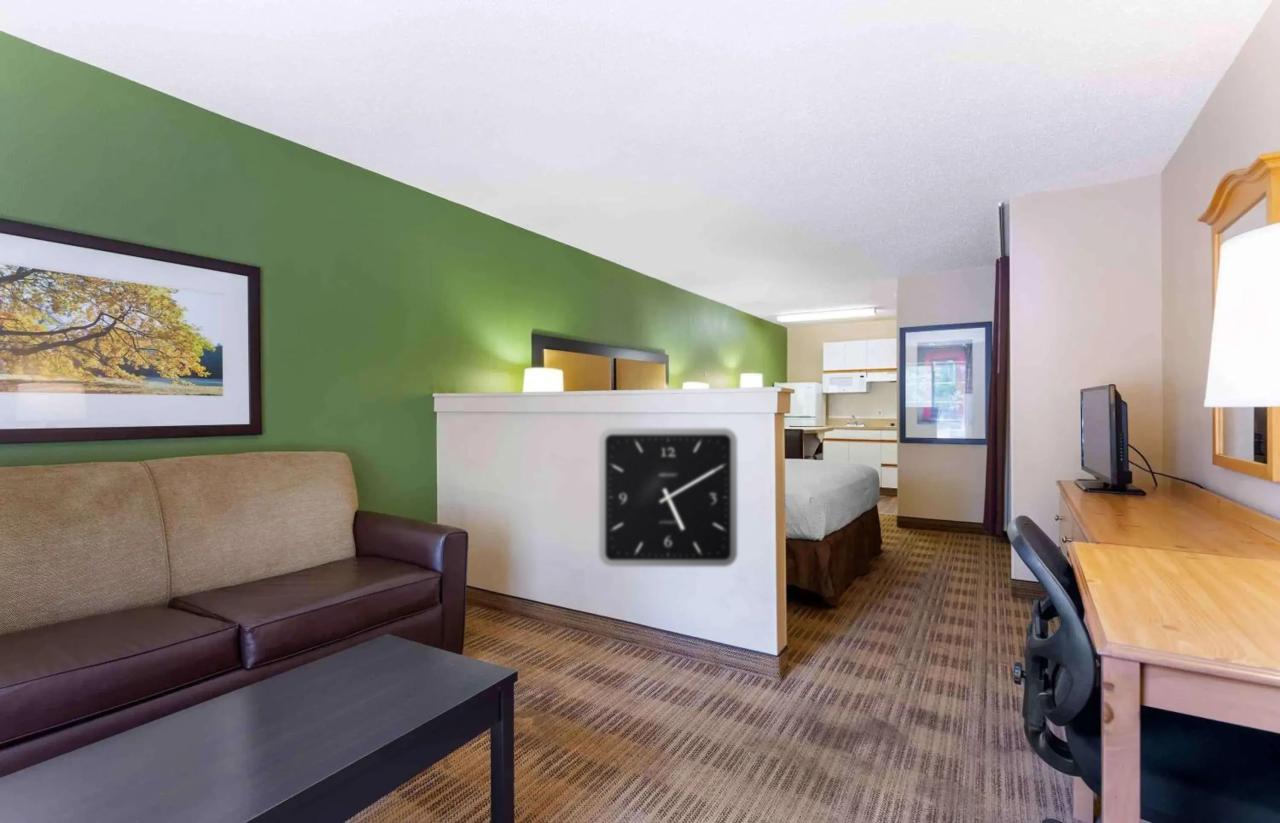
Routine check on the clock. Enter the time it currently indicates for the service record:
5:10
